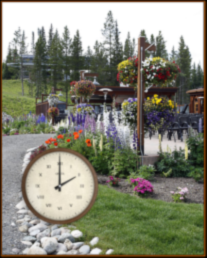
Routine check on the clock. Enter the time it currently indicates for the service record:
2:00
